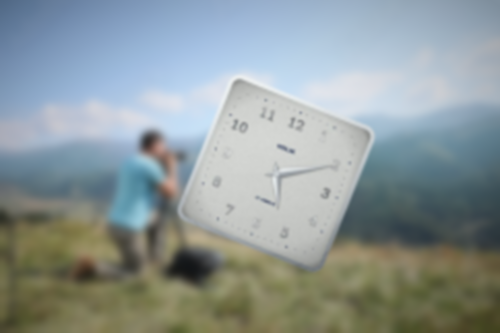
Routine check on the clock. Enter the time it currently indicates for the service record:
5:10
